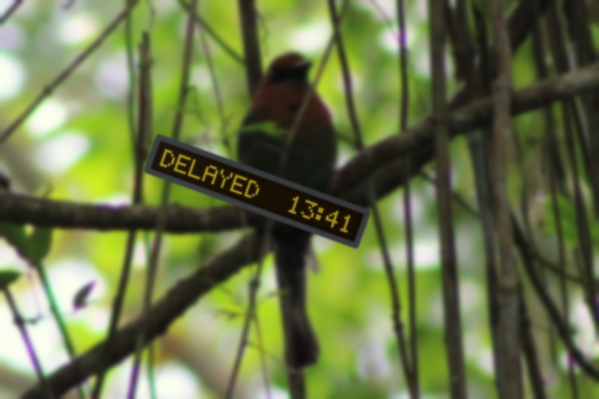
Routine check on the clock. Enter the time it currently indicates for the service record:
13:41
